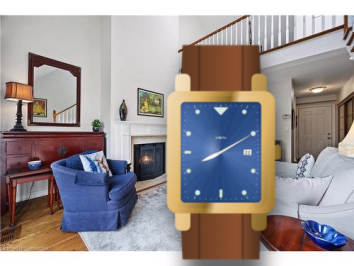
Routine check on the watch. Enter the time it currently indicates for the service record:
8:10
